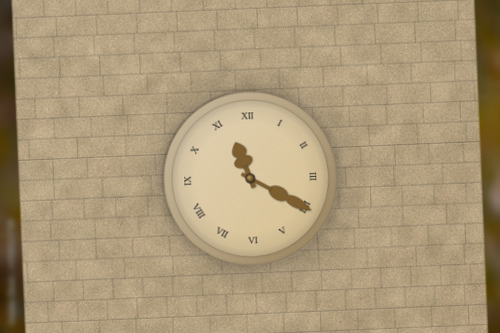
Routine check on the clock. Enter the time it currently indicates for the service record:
11:20
